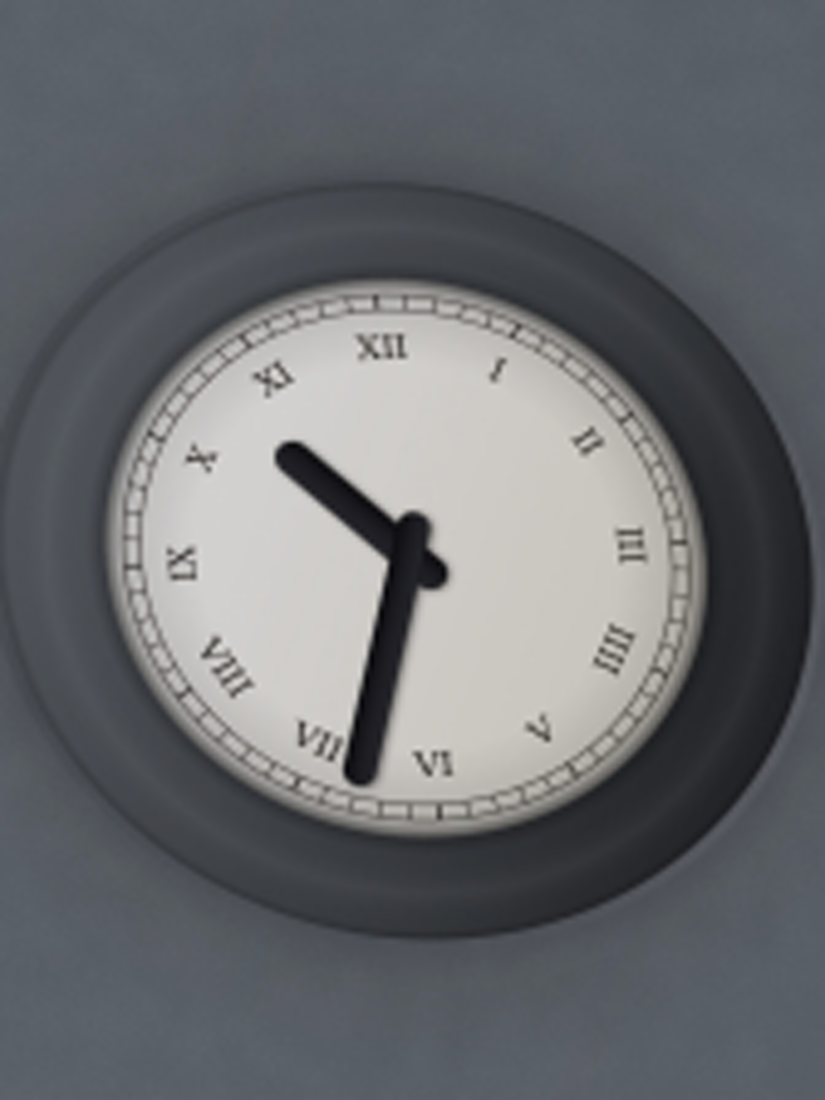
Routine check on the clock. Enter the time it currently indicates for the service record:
10:33
